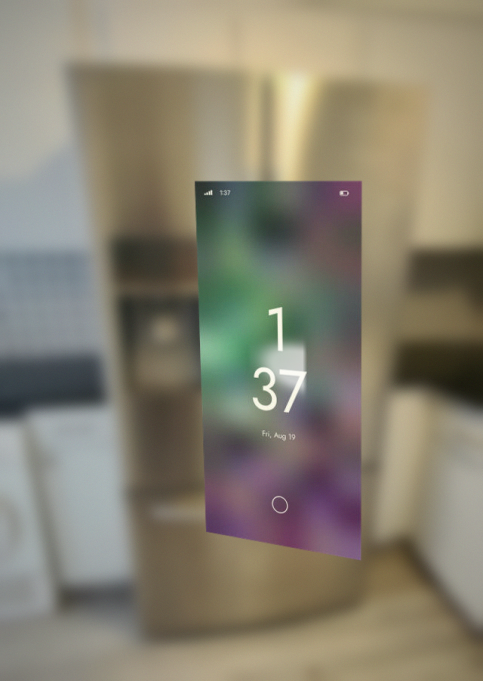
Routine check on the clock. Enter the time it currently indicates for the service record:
1:37
